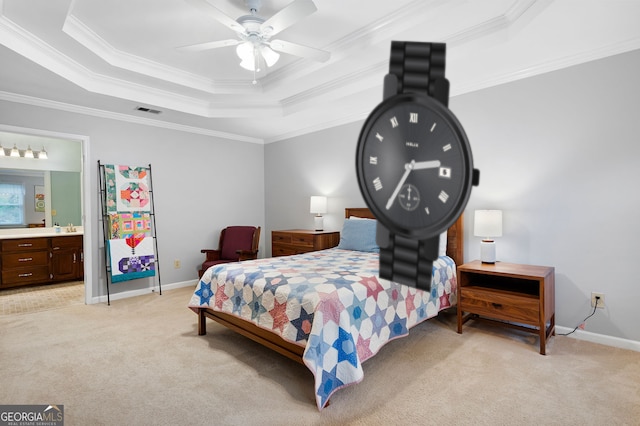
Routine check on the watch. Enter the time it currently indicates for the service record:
2:35
